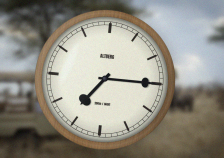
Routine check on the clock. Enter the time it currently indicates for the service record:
7:15
